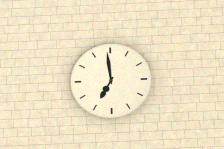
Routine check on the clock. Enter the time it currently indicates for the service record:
6:59
